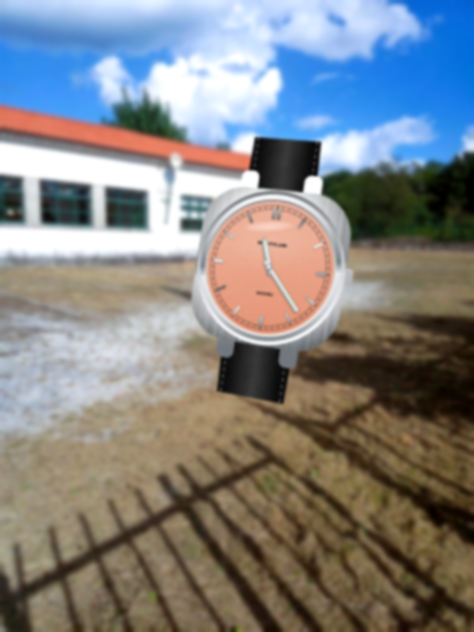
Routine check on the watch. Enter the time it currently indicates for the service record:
11:23
